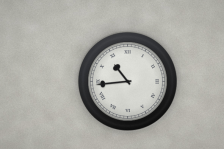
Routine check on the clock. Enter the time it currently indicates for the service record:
10:44
